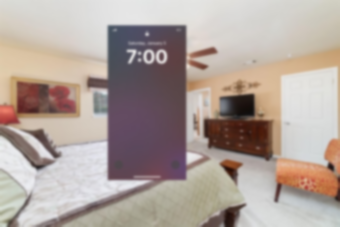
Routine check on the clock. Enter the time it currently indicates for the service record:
7:00
